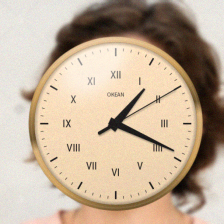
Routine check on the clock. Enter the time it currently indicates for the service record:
1:19:10
